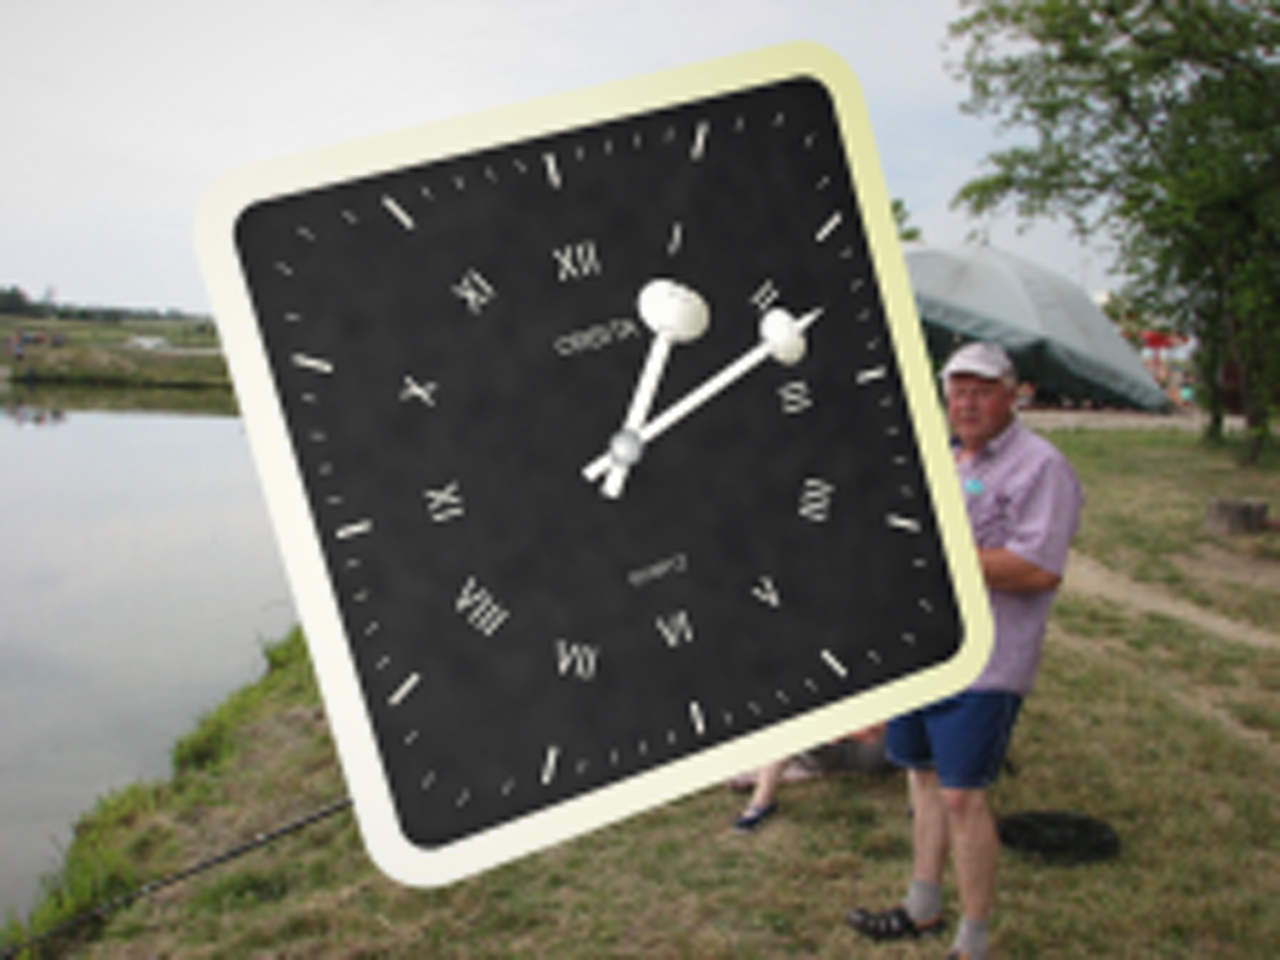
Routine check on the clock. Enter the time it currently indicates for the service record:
1:12
